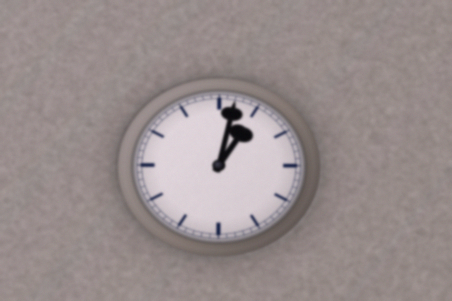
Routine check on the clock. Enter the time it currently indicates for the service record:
1:02
